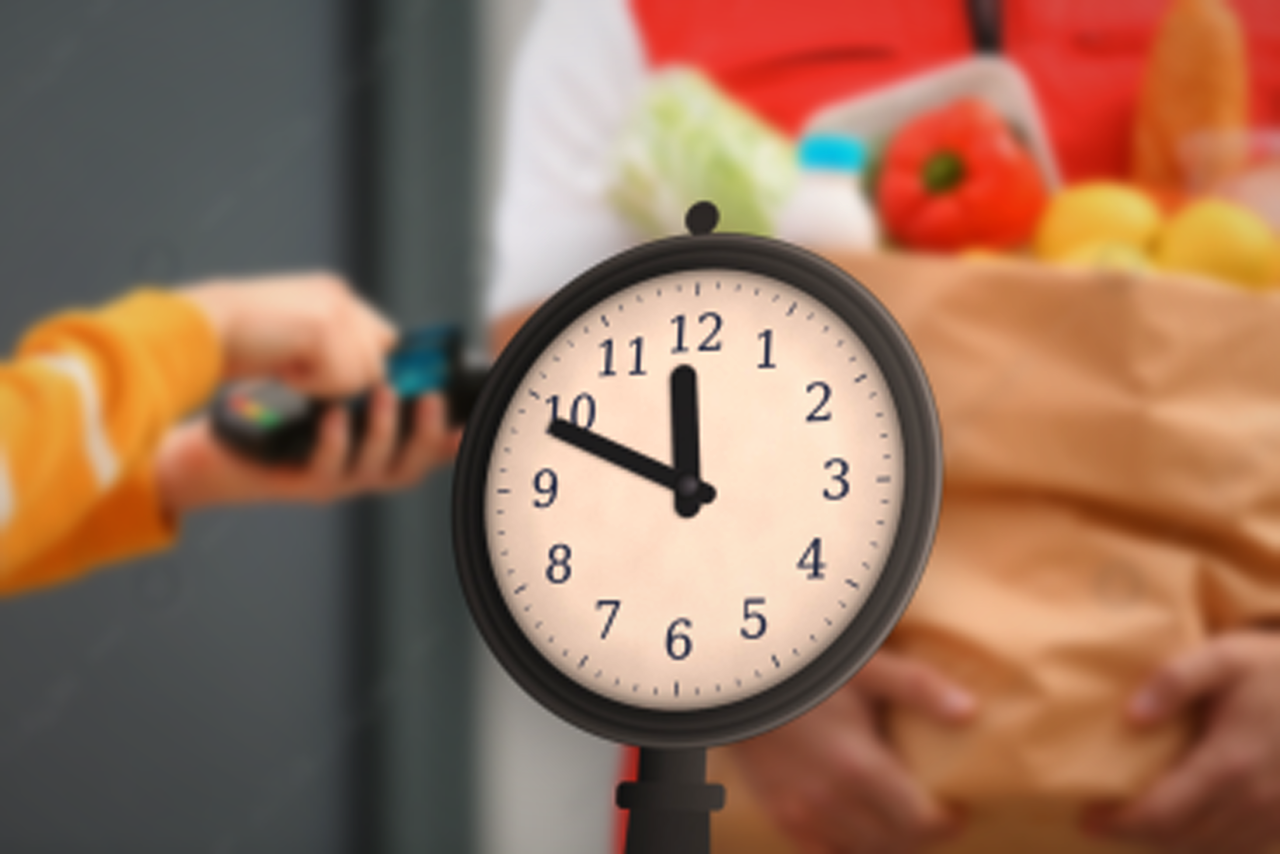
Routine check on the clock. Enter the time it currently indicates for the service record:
11:49
